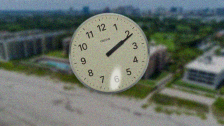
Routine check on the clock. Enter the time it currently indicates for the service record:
2:11
